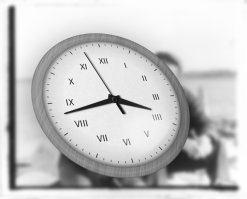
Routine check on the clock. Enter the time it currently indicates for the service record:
3:42:57
